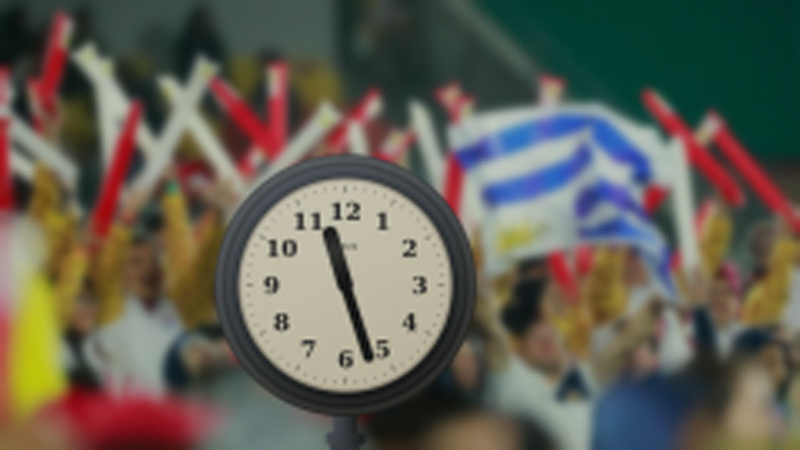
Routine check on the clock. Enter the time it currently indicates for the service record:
11:27
